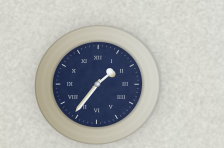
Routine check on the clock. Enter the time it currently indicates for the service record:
1:36
